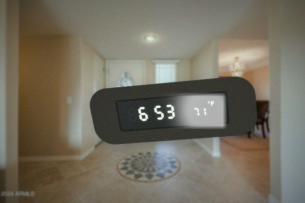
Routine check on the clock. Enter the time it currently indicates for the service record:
6:53
